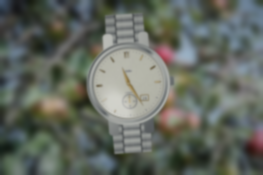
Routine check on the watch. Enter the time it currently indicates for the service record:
11:25
